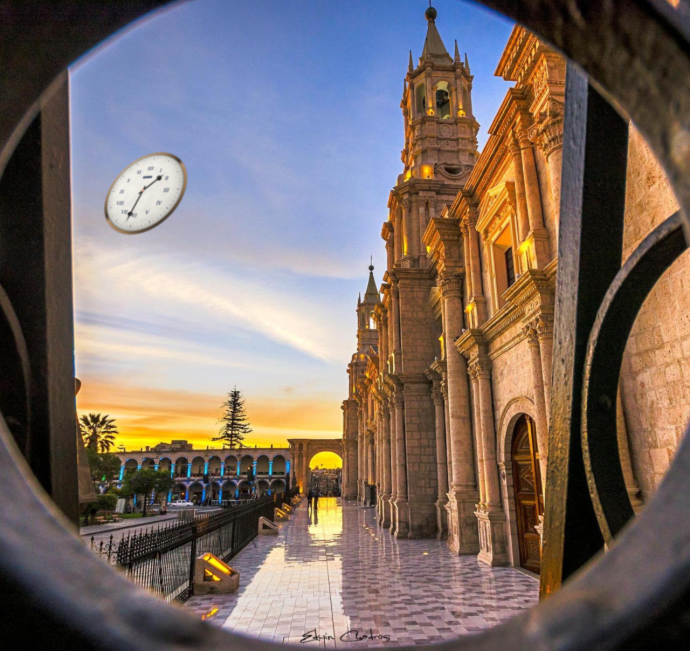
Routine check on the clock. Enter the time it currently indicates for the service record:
1:32
